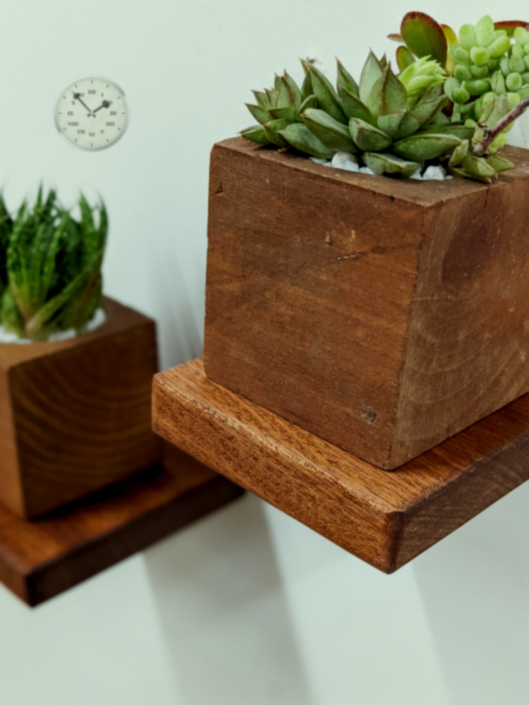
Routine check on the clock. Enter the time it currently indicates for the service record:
1:53
